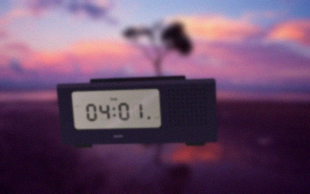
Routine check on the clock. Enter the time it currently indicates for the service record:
4:01
